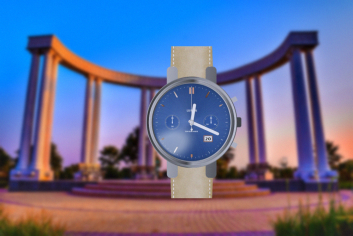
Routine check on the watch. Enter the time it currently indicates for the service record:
12:19
